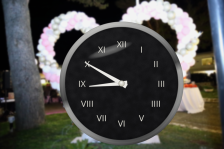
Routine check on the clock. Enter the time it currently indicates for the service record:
8:50
